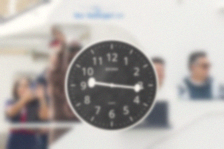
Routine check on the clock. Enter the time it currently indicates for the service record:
9:16
